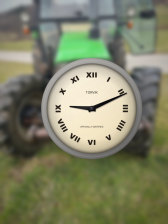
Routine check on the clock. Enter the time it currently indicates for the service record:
9:11
